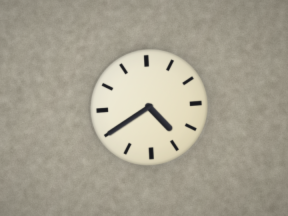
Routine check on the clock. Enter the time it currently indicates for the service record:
4:40
